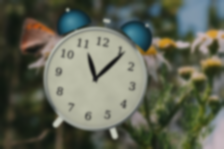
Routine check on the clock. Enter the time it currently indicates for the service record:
11:06
